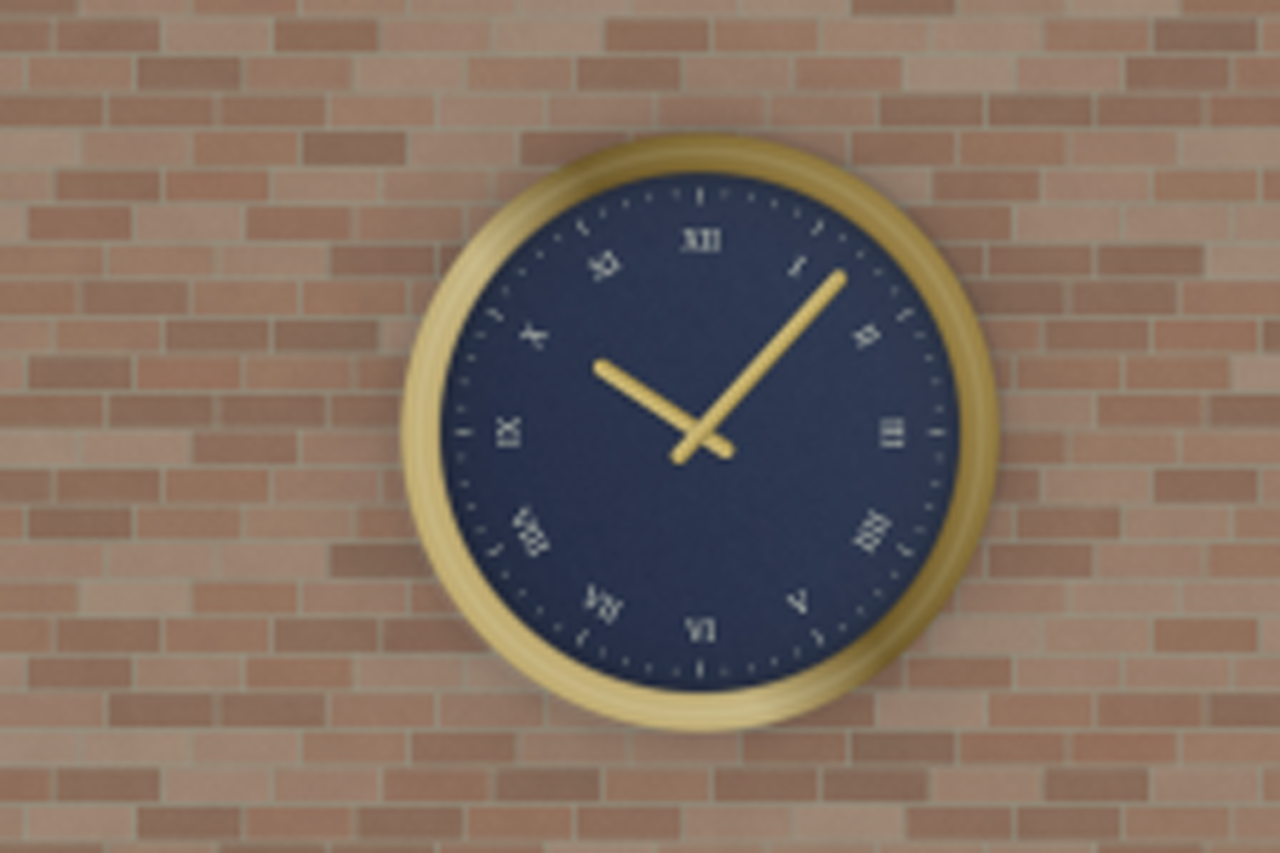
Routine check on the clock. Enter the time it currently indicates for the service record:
10:07
